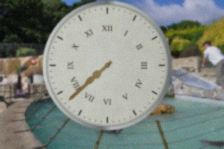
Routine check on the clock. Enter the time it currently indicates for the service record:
7:38
